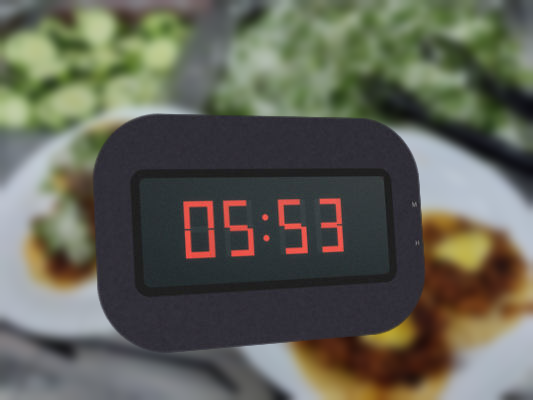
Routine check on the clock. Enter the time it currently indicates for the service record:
5:53
